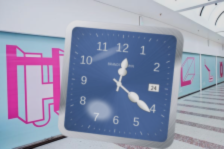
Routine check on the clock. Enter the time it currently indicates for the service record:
12:21
